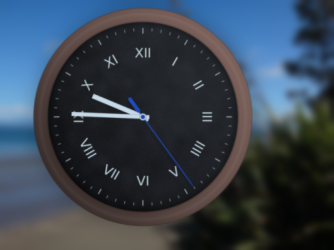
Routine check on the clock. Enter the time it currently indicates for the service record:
9:45:24
